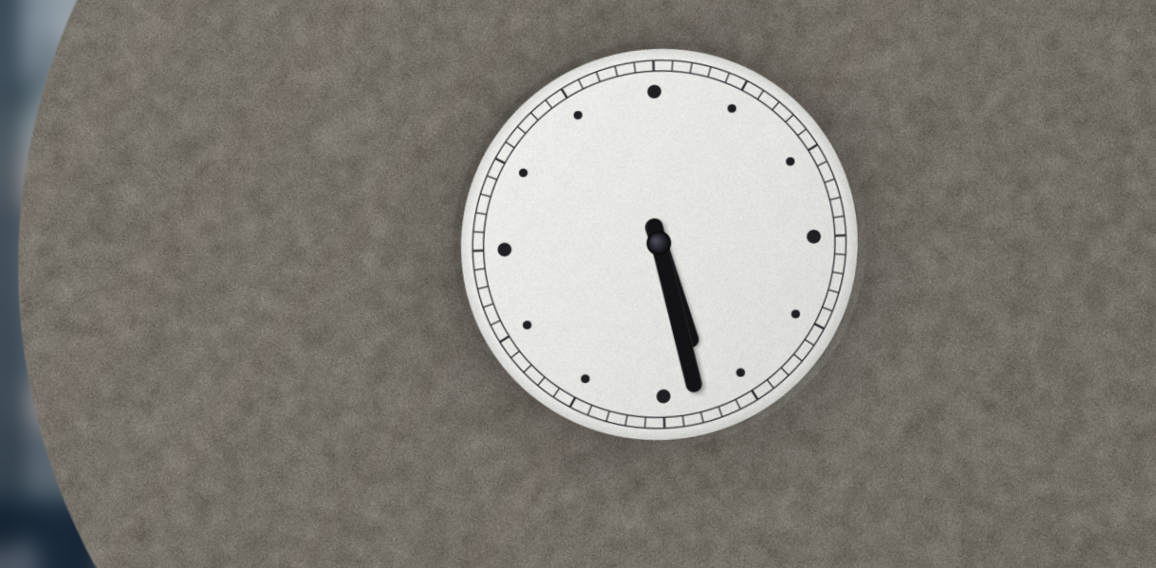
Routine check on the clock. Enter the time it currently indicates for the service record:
5:28
